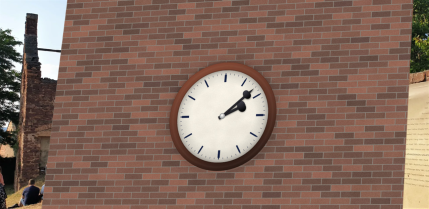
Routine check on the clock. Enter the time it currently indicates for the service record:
2:08
